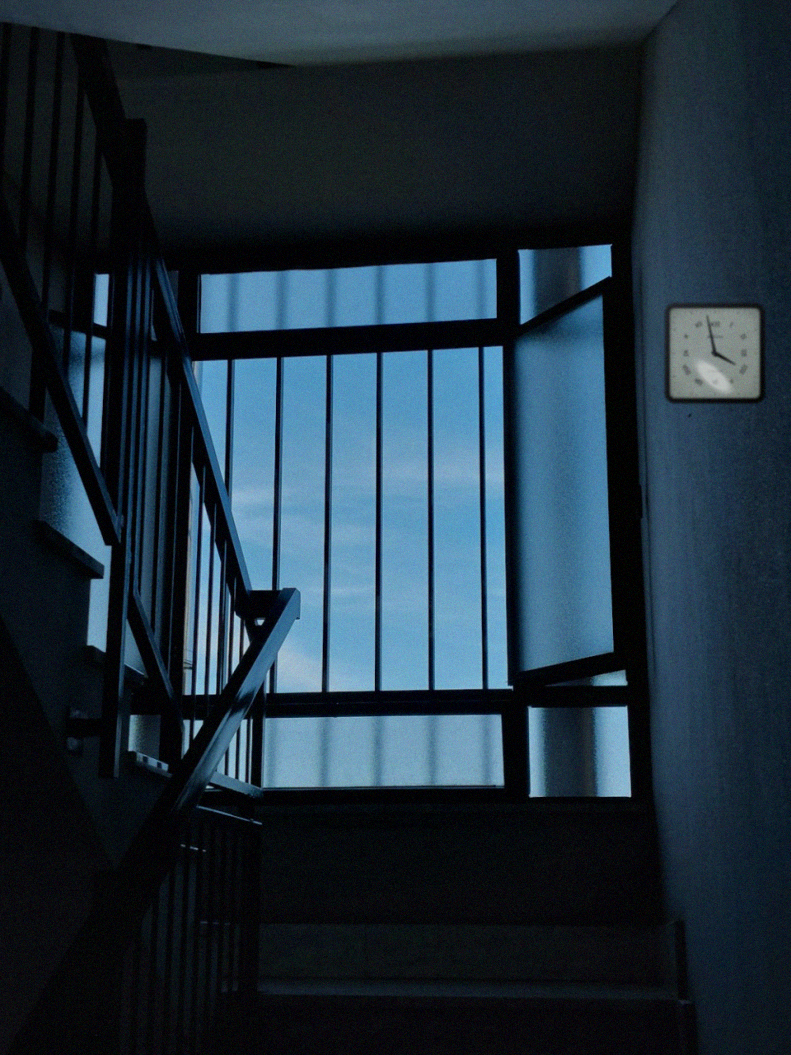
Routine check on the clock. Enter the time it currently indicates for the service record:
3:58
